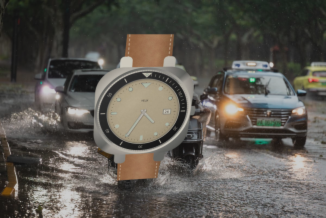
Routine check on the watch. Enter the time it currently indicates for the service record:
4:35
